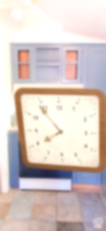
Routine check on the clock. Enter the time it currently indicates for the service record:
7:54
